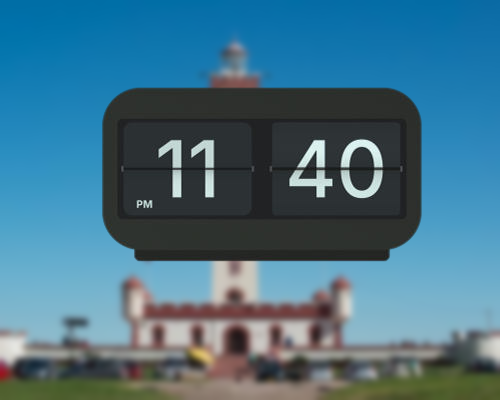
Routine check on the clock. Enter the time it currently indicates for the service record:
11:40
